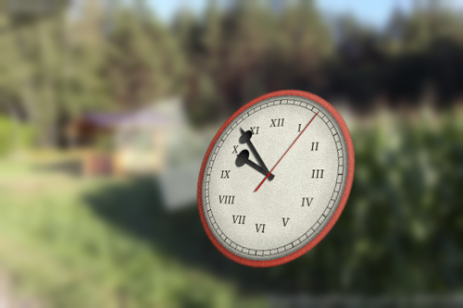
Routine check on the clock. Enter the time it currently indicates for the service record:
9:53:06
